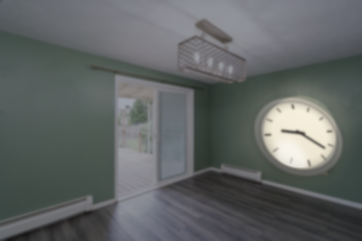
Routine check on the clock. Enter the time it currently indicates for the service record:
9:22
